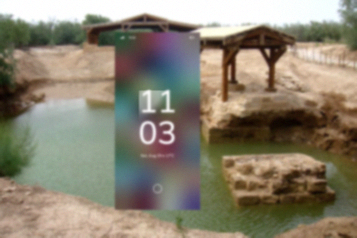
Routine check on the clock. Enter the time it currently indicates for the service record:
11:03
